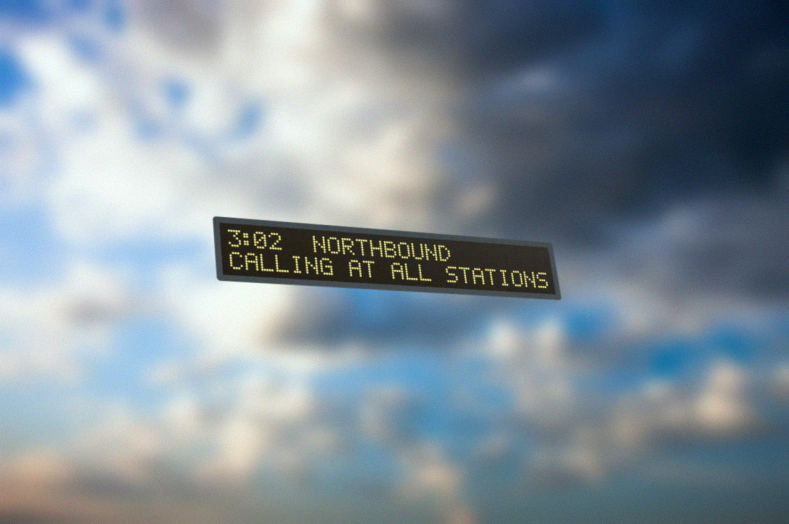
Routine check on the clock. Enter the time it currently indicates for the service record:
3:02
